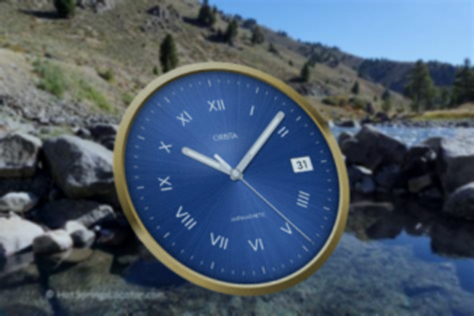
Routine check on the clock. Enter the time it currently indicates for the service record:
10:08:24
